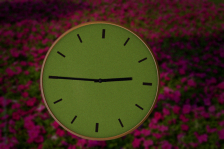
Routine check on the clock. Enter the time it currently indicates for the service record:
2:45
